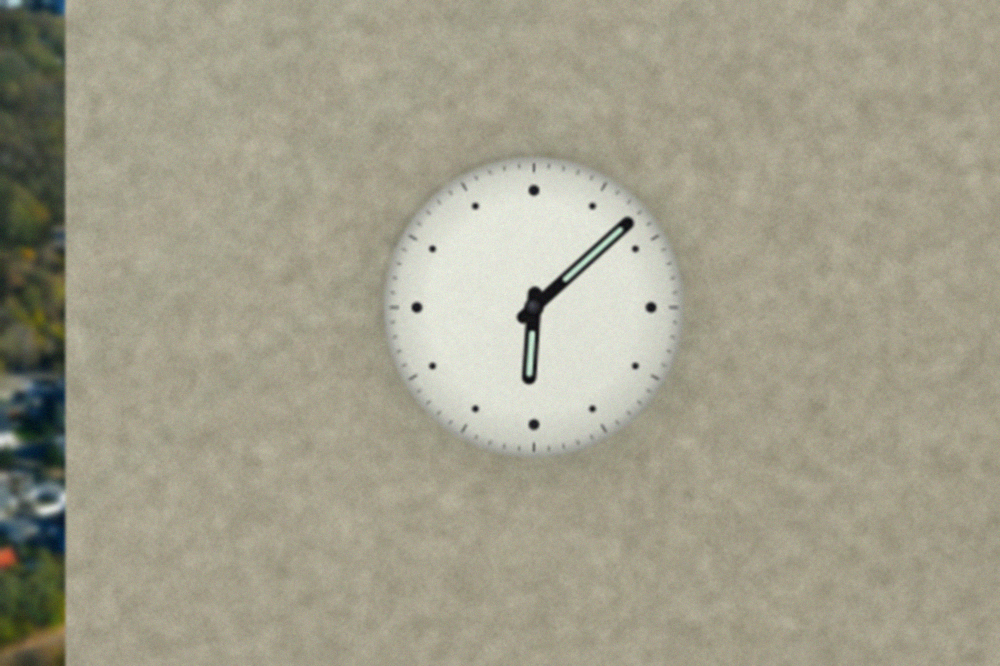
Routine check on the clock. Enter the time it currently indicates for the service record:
6:08
